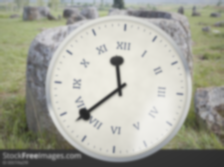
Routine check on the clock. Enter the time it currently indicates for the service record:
11:38
